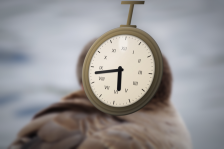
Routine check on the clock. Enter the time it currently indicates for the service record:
5:43
